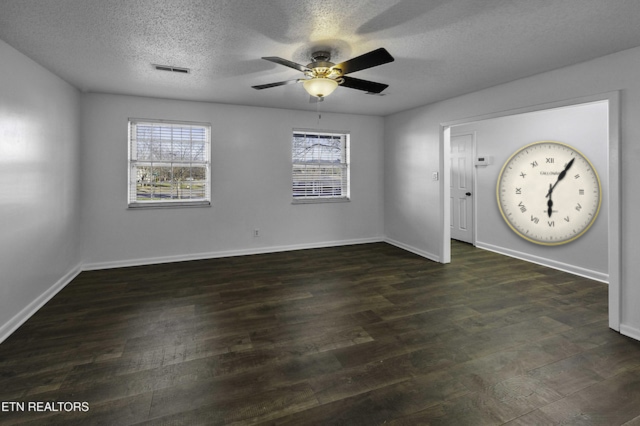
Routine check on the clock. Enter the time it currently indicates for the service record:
6:06
